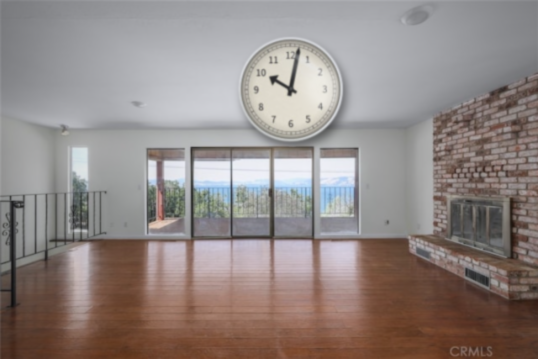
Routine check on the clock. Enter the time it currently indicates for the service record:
10:02
